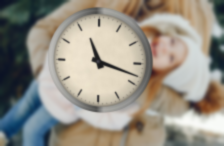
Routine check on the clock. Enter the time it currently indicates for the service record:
11:18
